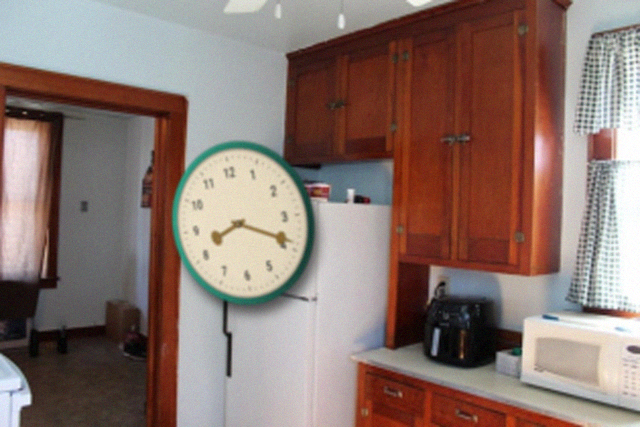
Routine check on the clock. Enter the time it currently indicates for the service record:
8:19
